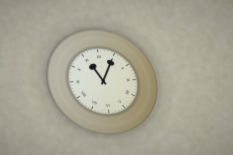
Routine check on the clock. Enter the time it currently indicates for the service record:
11:05
